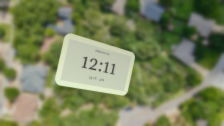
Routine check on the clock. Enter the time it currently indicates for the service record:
12:11
